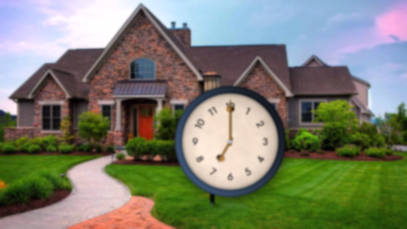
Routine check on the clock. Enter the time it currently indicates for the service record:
7:00
